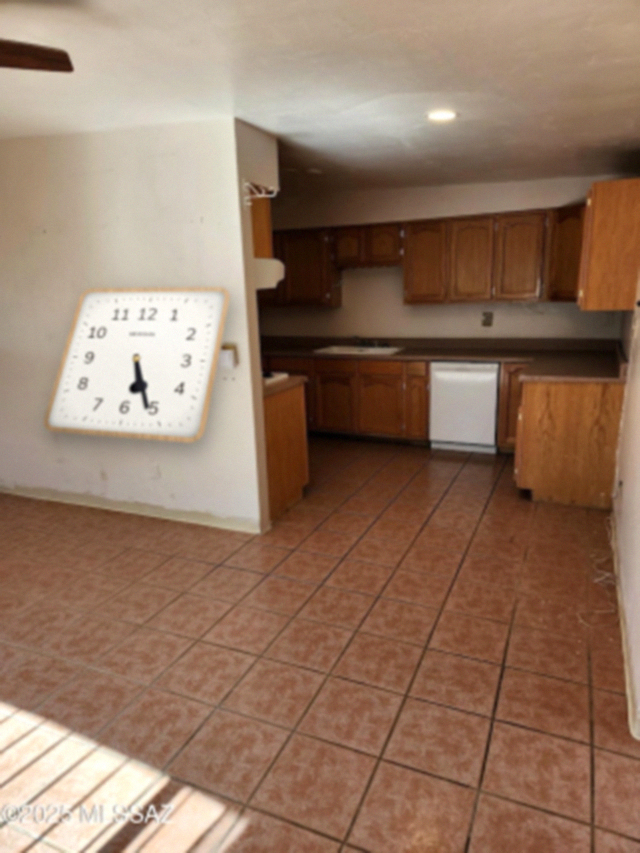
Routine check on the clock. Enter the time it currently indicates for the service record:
5:26
